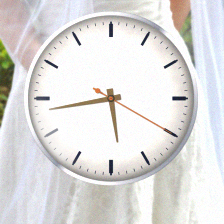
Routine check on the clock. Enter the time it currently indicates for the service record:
5:43:20
